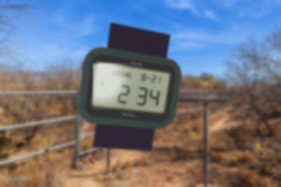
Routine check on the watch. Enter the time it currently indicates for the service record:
2:34
